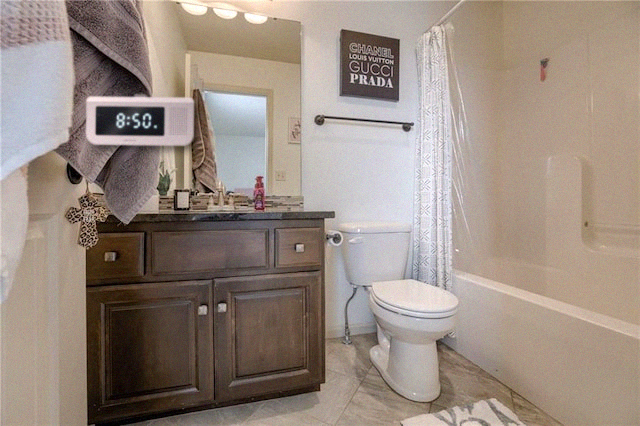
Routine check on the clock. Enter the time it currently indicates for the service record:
8:50
